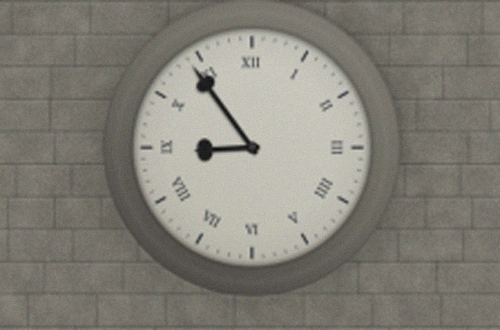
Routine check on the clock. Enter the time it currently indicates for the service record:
8:54
